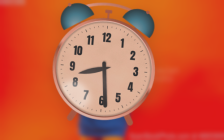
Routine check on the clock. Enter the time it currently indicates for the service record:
8:29
